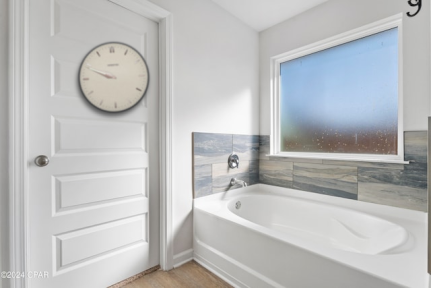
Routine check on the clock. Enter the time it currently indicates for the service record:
9:49
